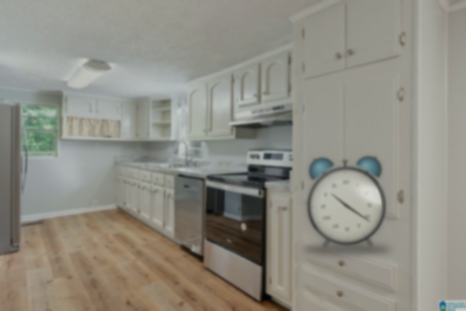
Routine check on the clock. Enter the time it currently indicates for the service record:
10:21
